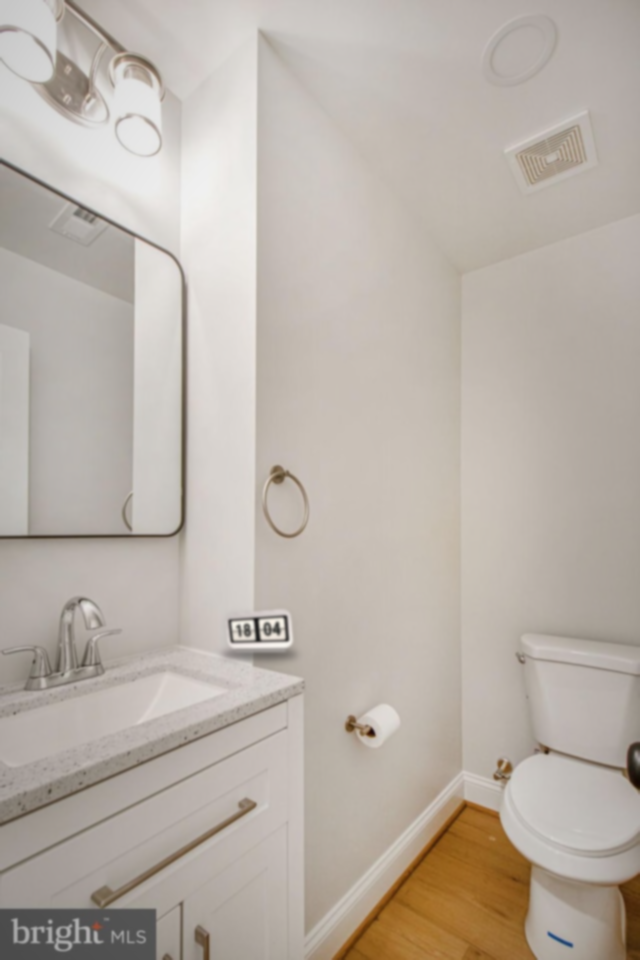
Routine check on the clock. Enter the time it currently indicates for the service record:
18:04
